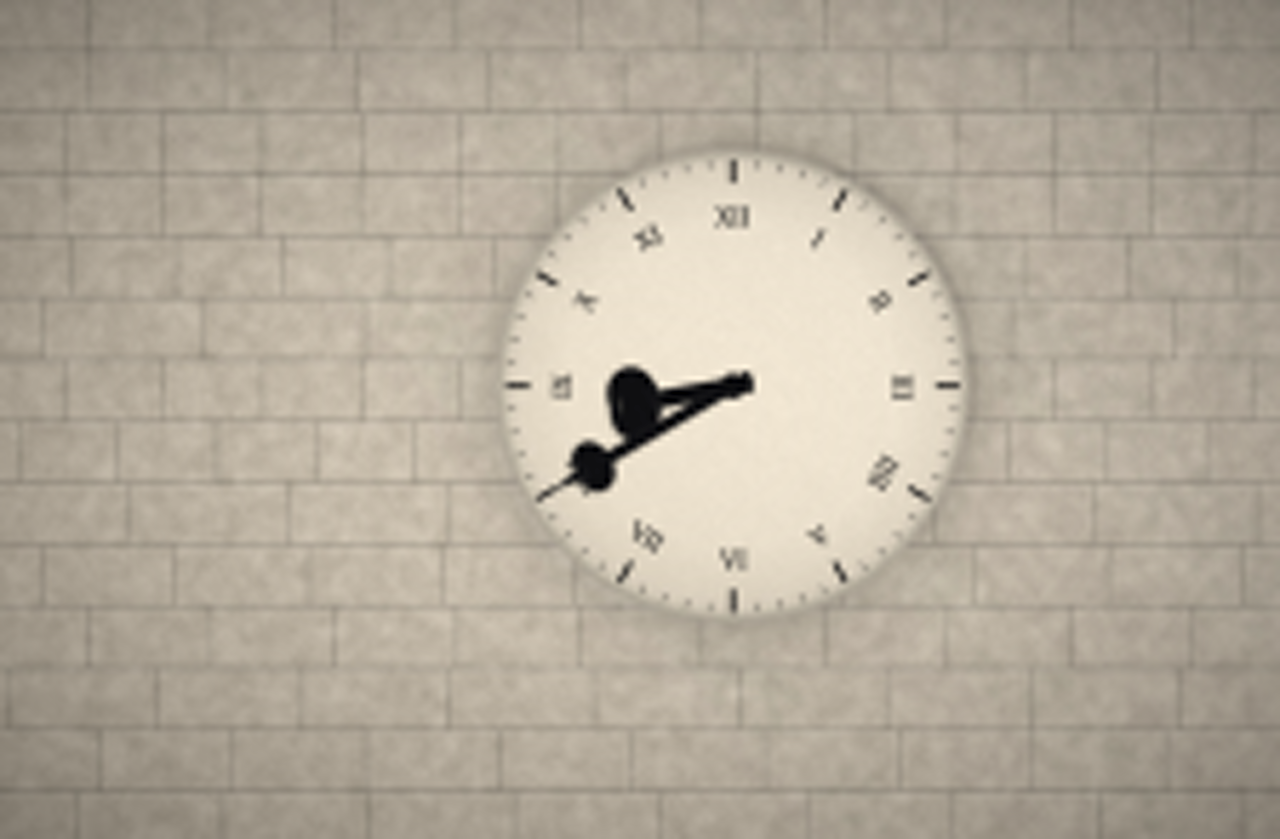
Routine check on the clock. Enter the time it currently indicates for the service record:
8:40
